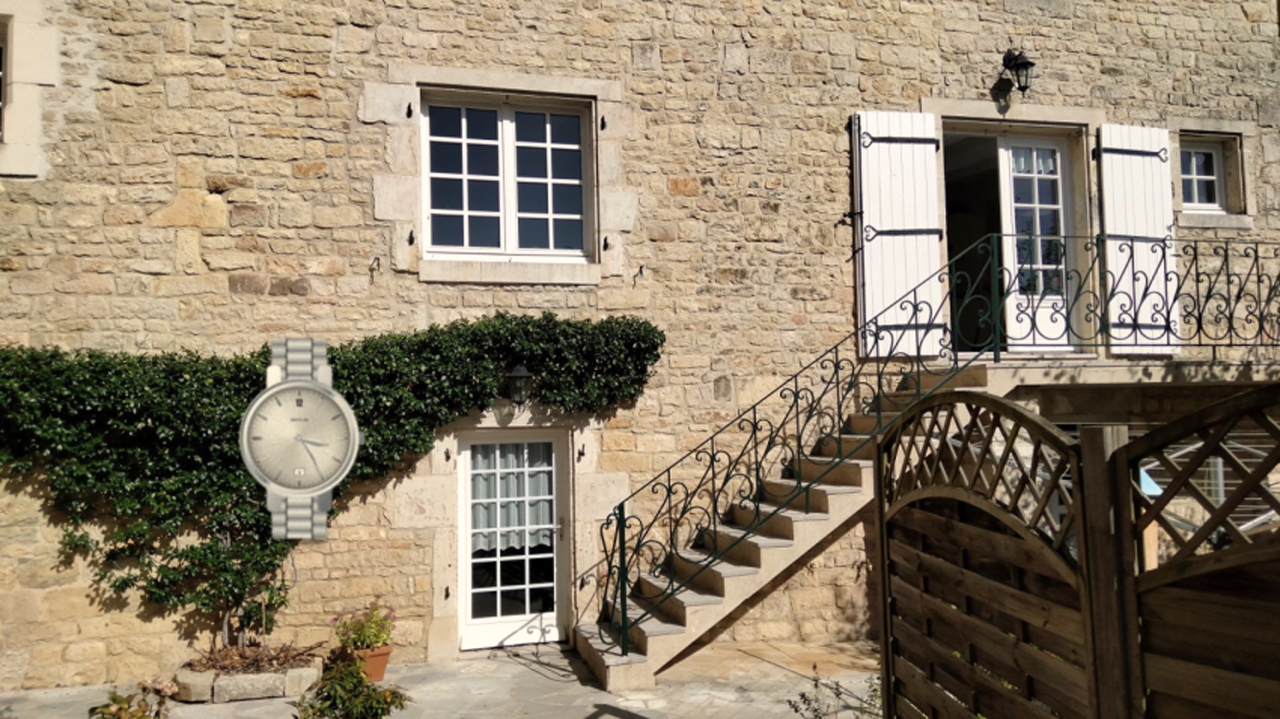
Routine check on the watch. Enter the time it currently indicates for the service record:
3:25
